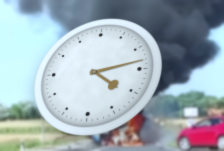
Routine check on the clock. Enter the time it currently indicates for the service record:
4:13
